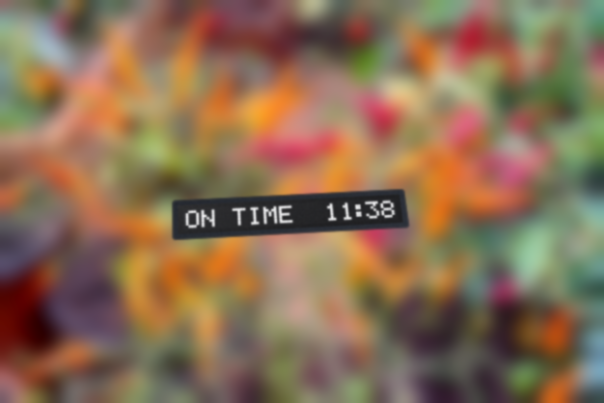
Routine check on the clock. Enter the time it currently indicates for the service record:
11:38
